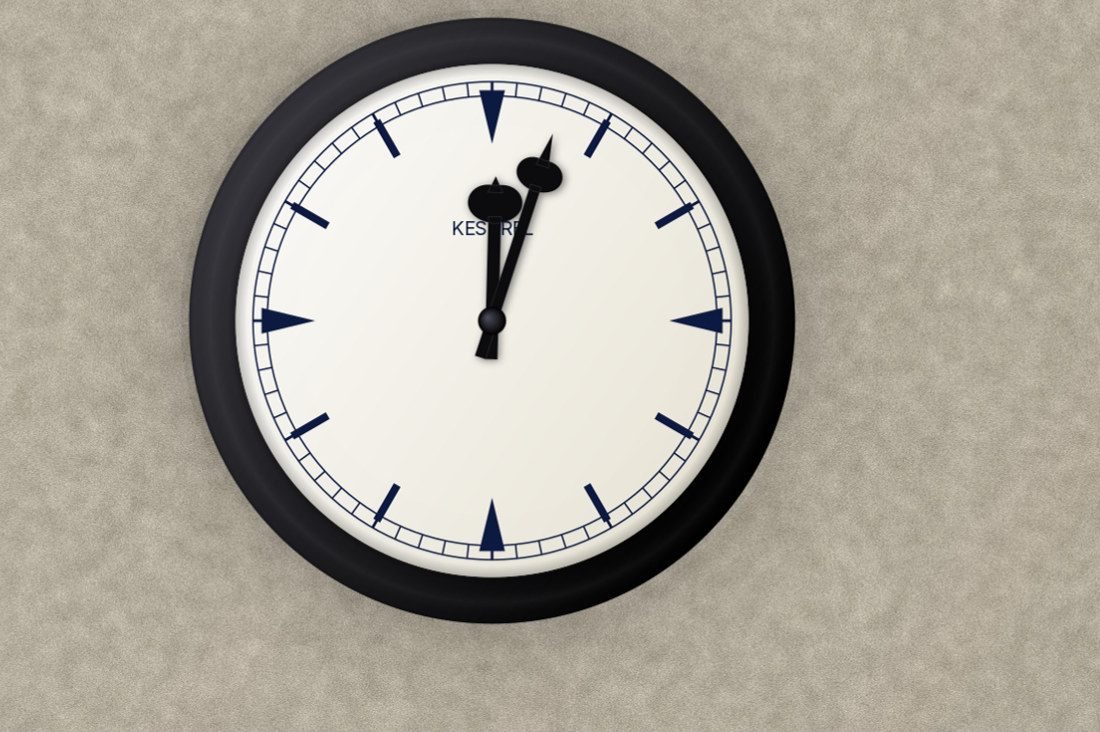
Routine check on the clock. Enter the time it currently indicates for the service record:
12:03
